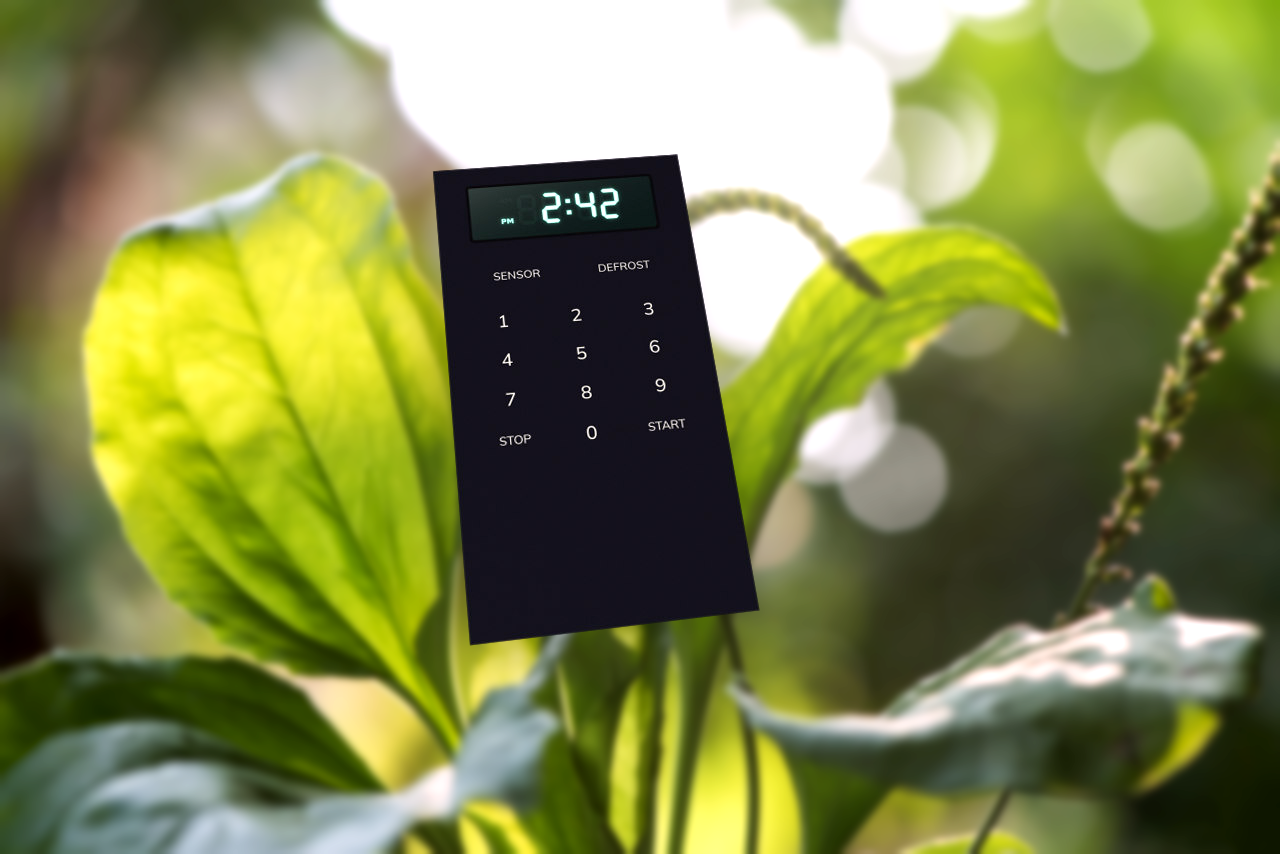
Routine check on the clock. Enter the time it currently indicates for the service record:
2:42
